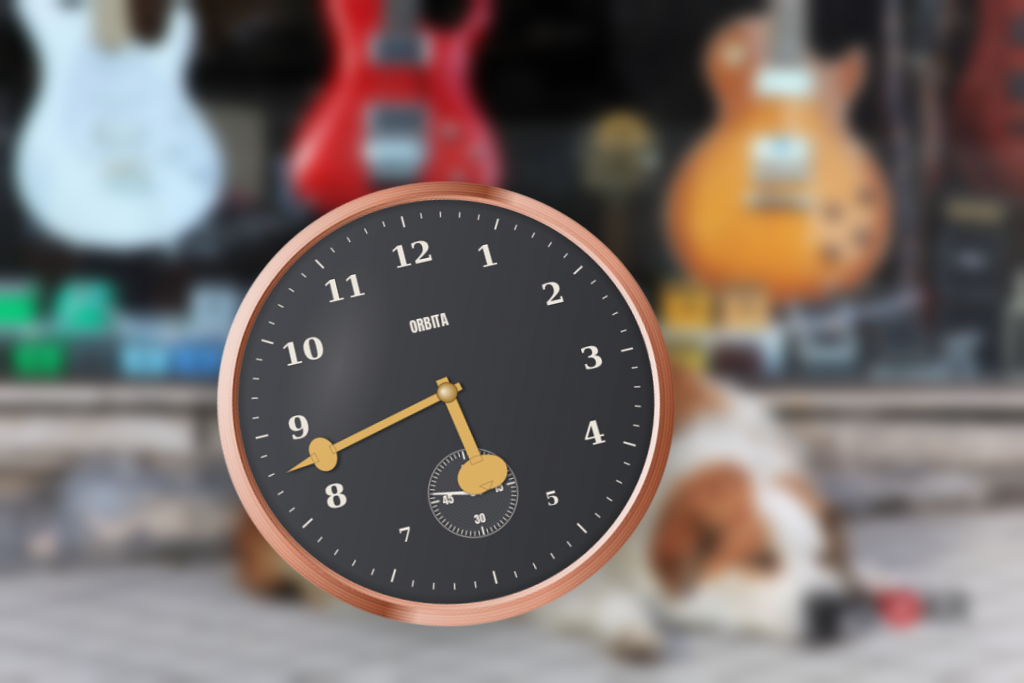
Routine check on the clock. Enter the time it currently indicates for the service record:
5:42:47
